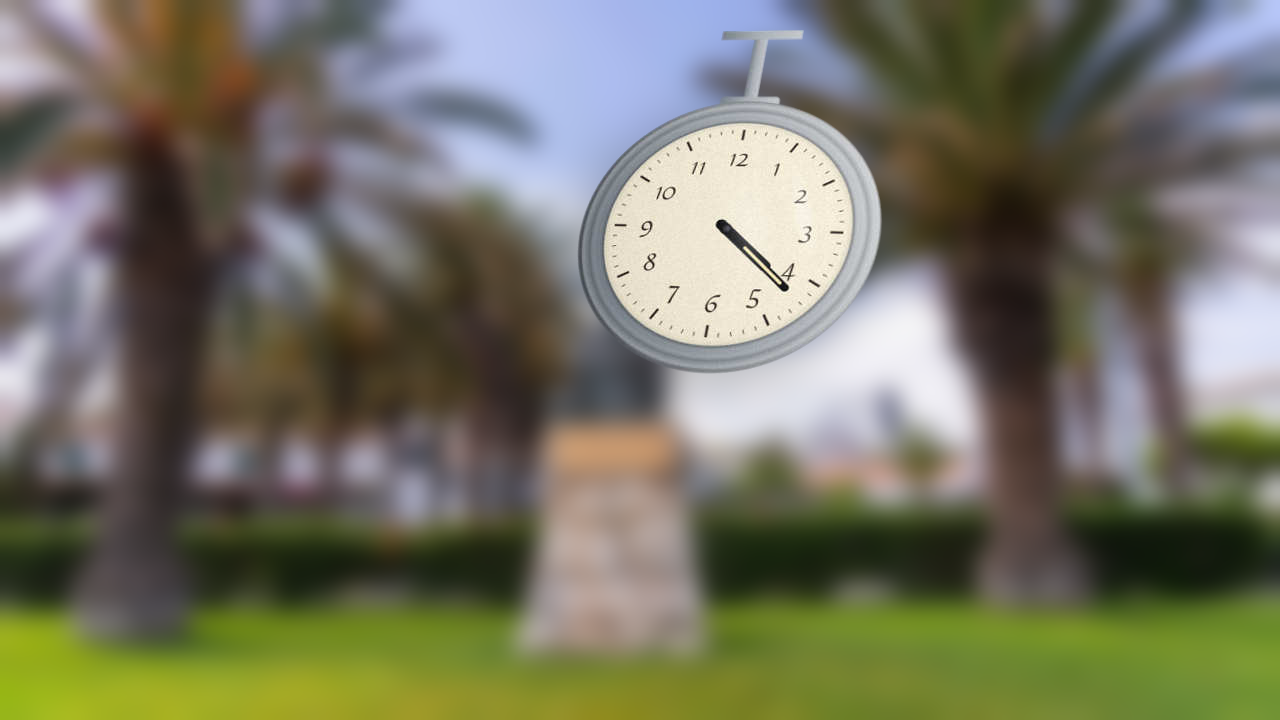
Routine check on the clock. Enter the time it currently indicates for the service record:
4:22
